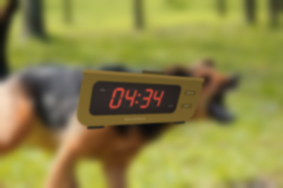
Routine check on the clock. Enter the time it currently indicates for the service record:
4:34
